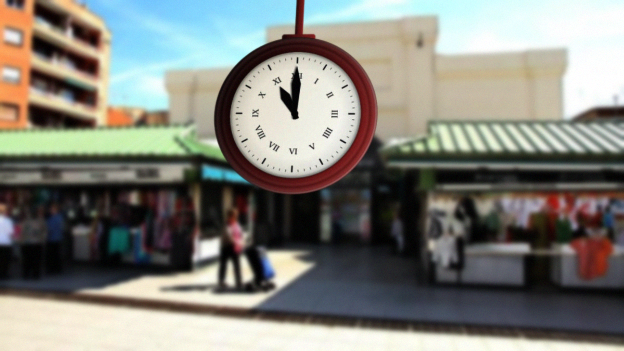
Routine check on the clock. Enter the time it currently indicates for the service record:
11:00
